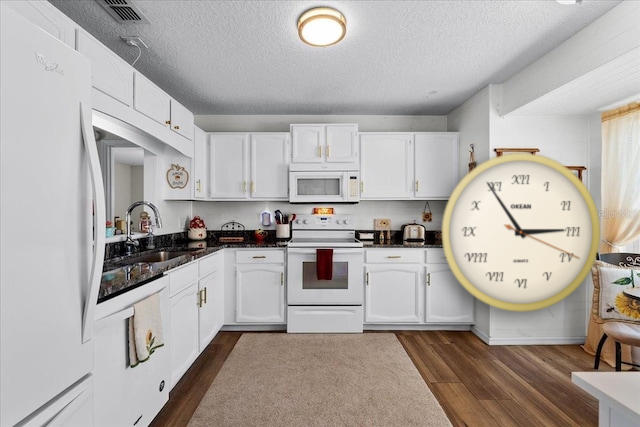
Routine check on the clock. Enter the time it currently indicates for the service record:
2:54:19
